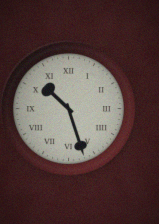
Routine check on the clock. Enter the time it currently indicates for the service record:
10:27
